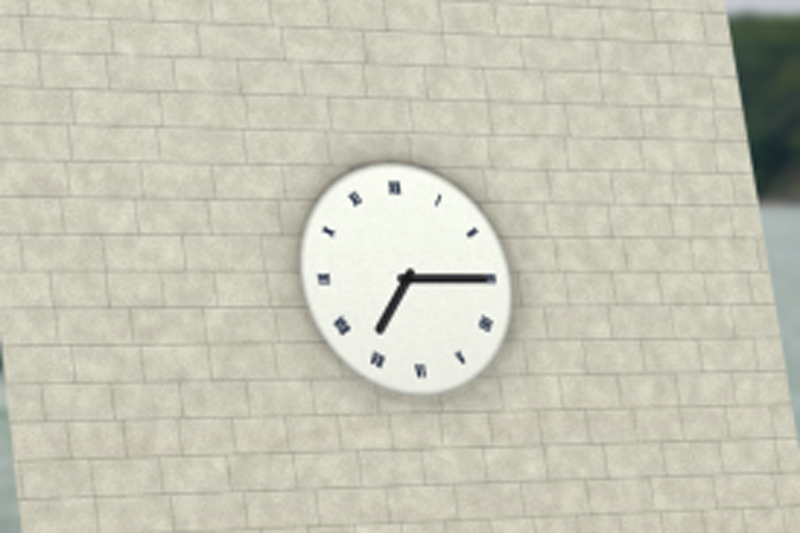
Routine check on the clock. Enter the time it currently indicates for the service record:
7:15
